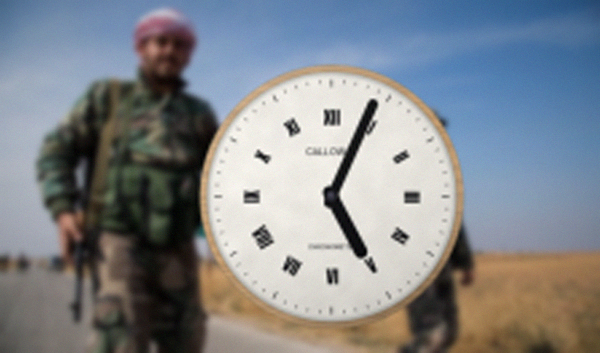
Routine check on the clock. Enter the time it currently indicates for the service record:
5:04
